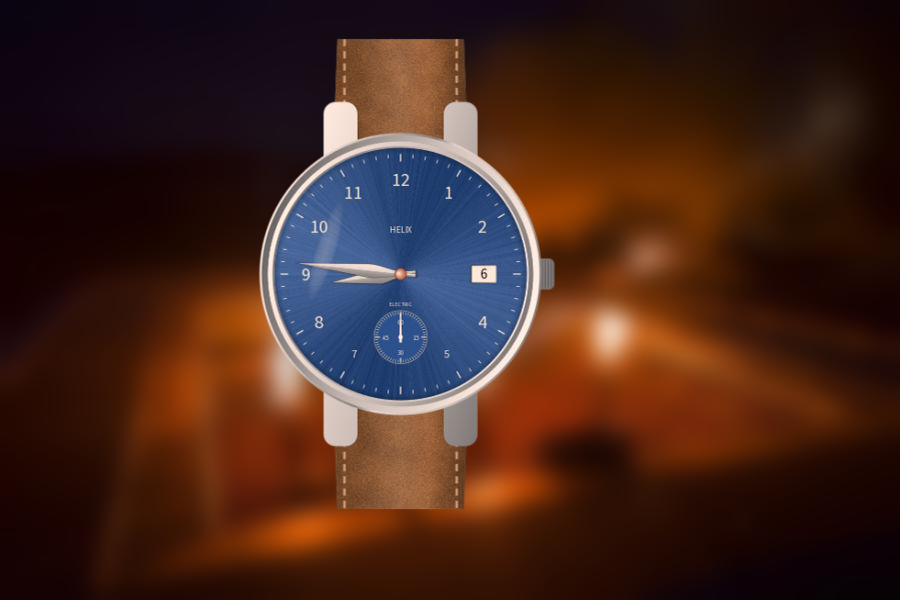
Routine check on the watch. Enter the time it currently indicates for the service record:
8:46
